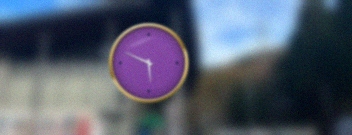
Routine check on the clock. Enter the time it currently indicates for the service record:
5:49
